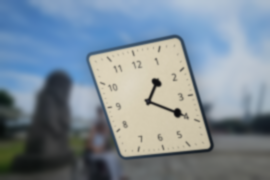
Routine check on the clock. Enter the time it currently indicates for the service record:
1:20
